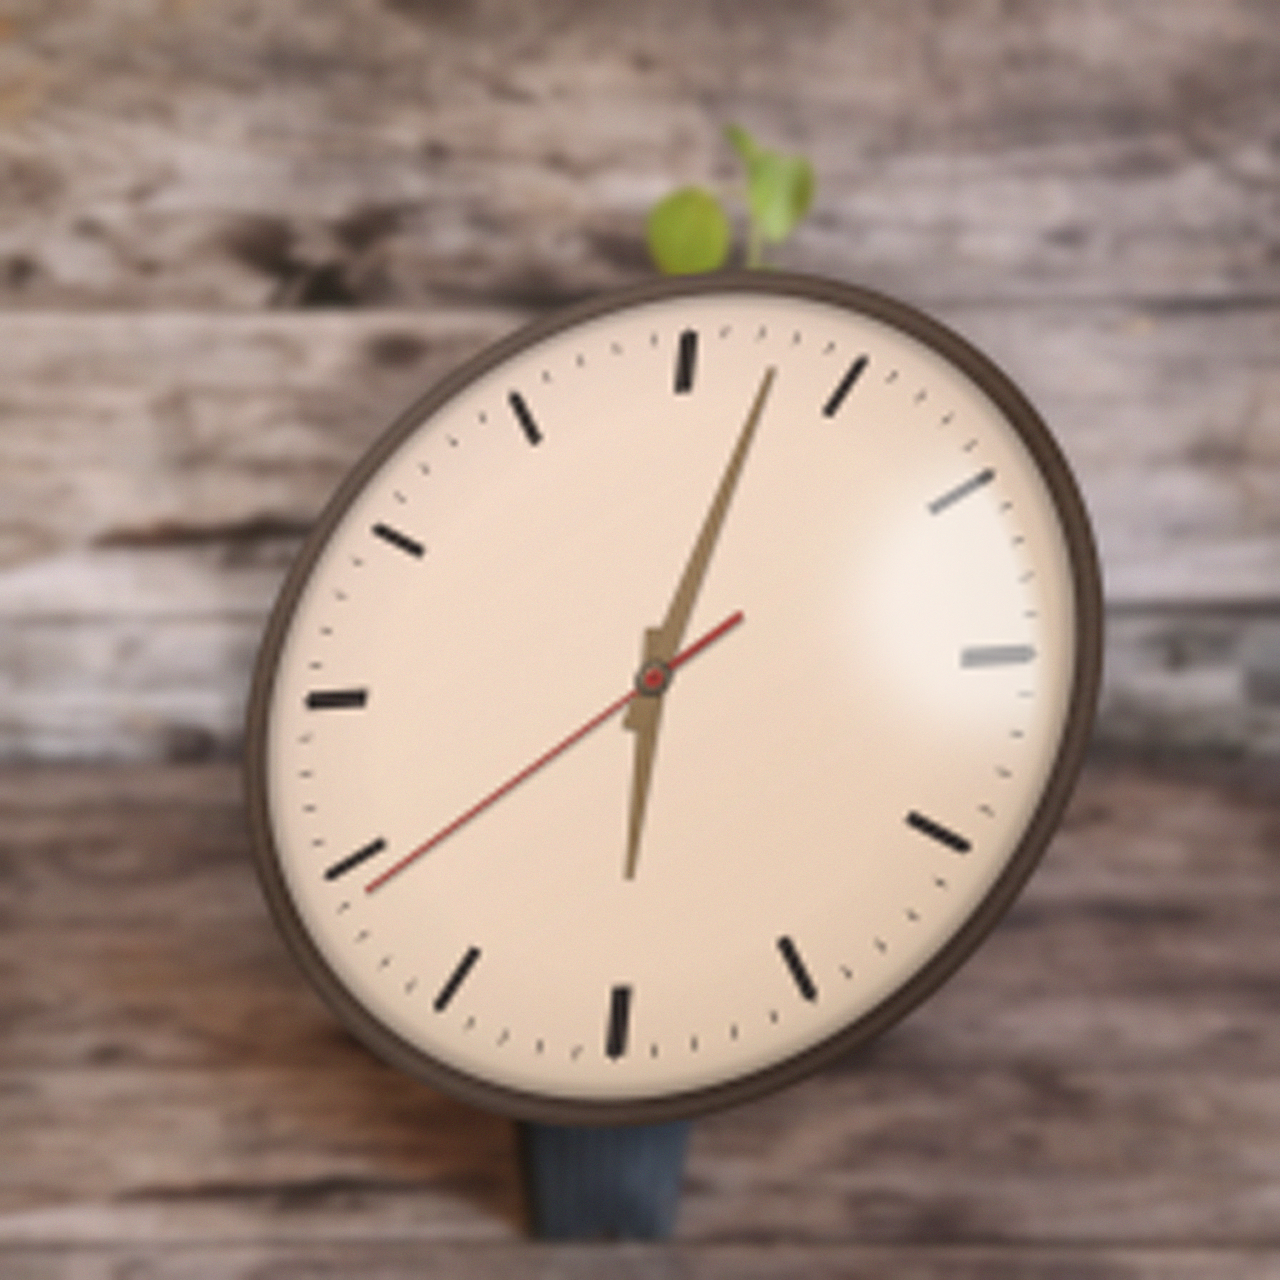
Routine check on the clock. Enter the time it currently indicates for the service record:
6:02:39
